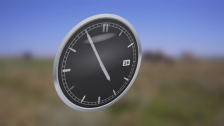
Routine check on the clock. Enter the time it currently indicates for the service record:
4:55
